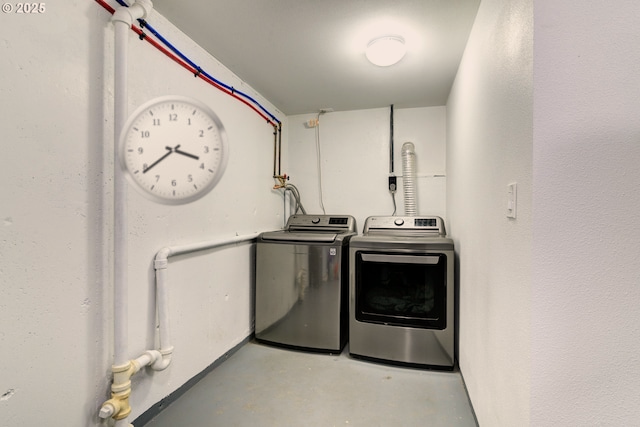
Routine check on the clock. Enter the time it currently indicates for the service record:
3:39
